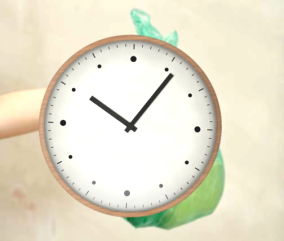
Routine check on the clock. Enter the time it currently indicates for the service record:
10:06
